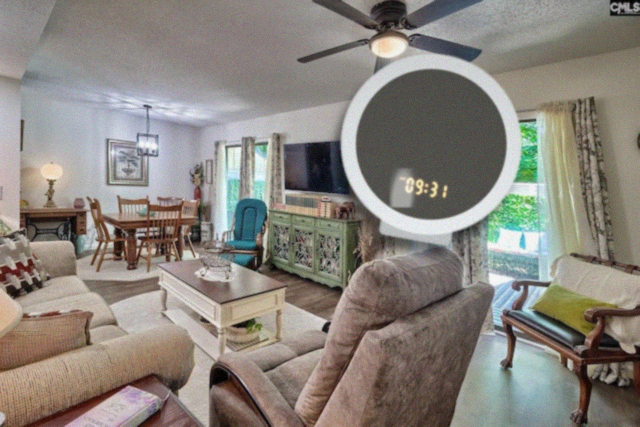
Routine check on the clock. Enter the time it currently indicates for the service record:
9:31
